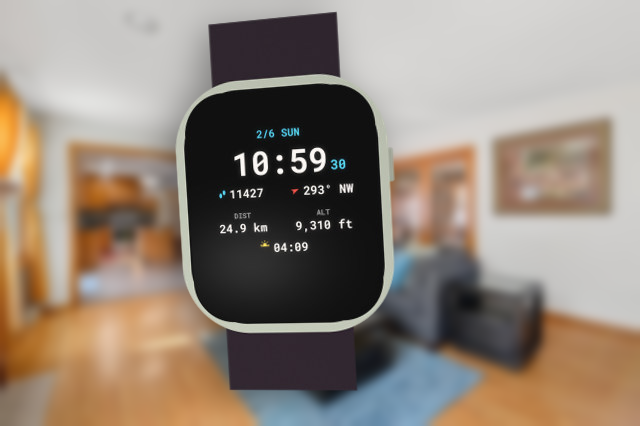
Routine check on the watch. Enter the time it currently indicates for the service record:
10:59:30
